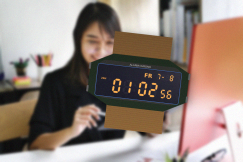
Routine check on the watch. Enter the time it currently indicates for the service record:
1:02:56
